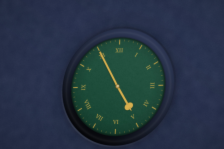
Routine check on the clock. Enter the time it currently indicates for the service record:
4:55
